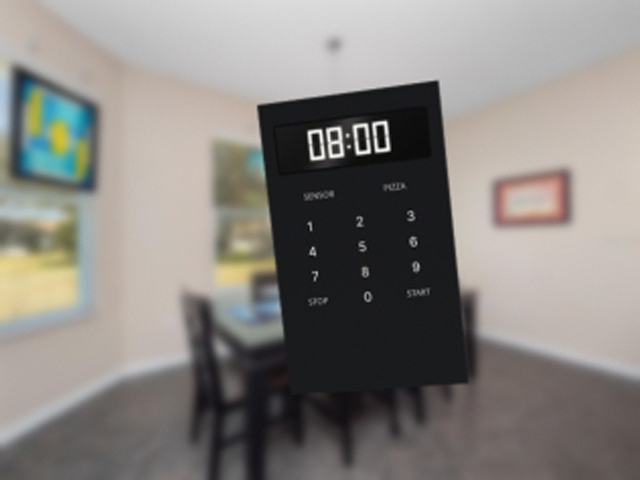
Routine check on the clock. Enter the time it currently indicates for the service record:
8:00
